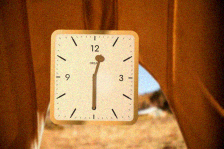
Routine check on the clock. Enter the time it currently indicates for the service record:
12:30
